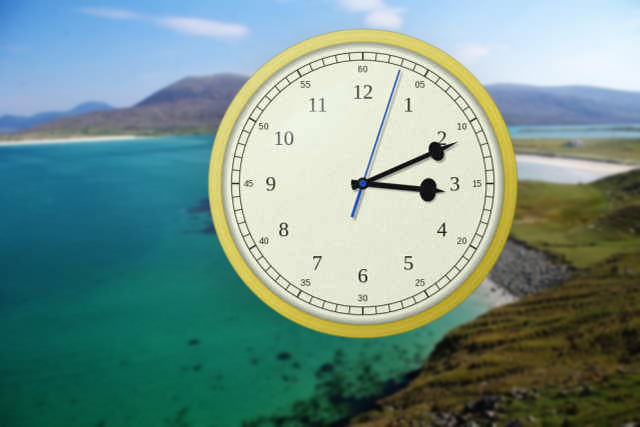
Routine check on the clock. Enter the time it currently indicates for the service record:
3:11:03
